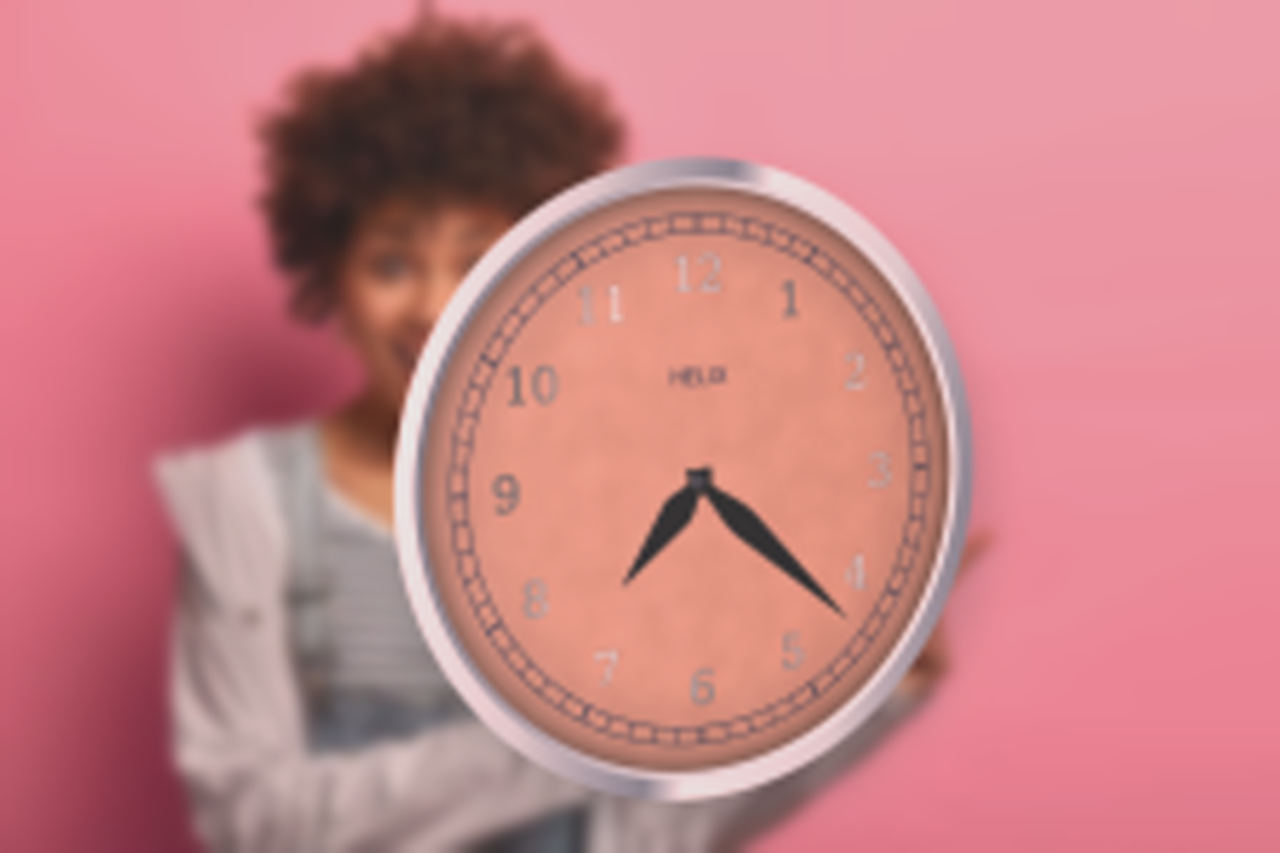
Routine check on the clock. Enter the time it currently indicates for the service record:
7:22
